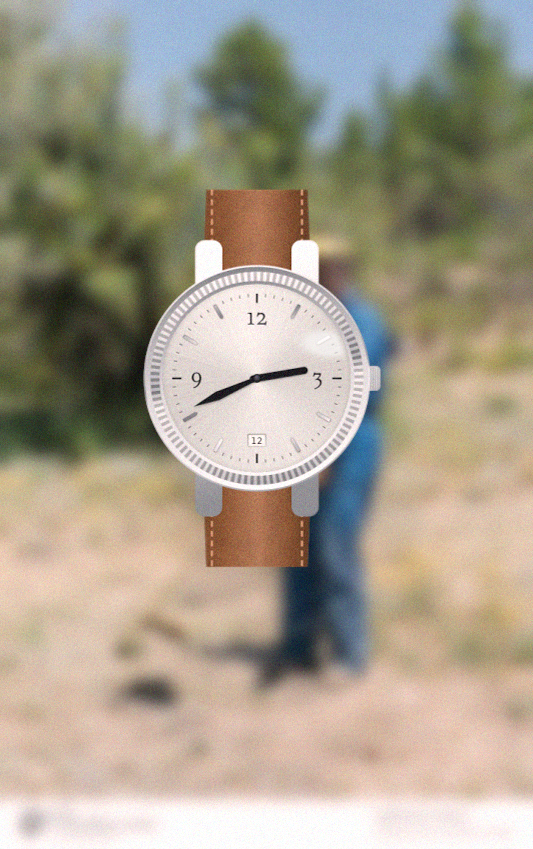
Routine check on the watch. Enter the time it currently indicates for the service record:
2:41
